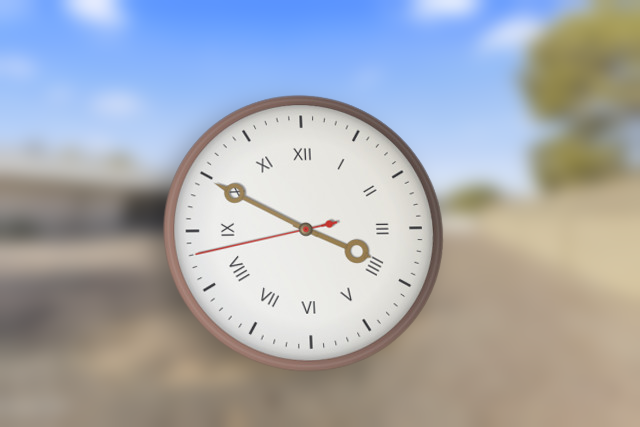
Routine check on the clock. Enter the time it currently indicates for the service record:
3:49:43
